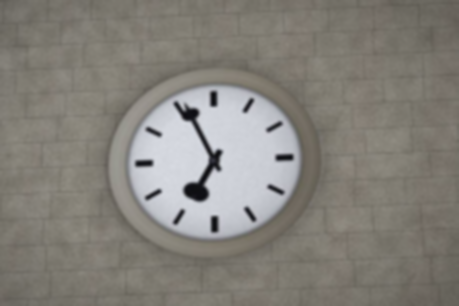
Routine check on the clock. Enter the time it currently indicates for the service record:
6:56
